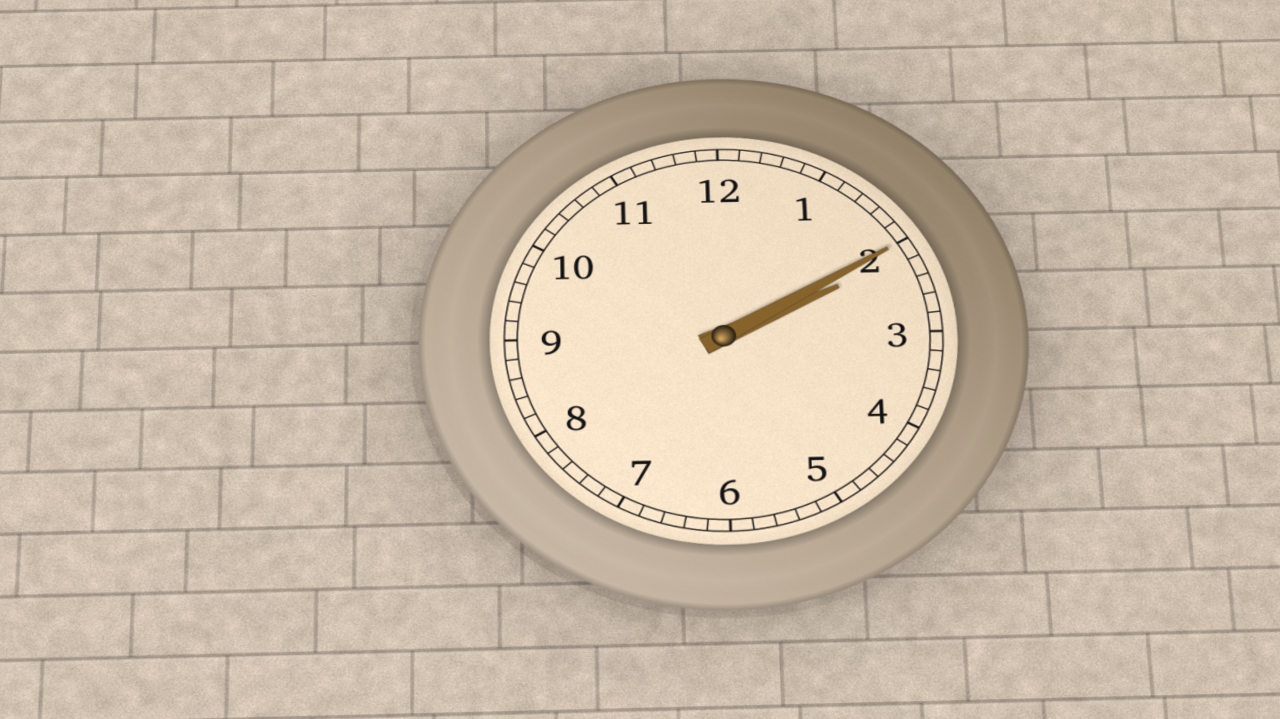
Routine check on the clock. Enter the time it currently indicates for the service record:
2:10
